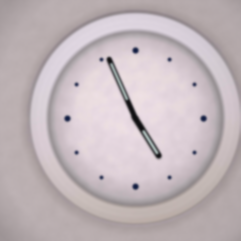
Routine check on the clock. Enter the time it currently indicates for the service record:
4:56
